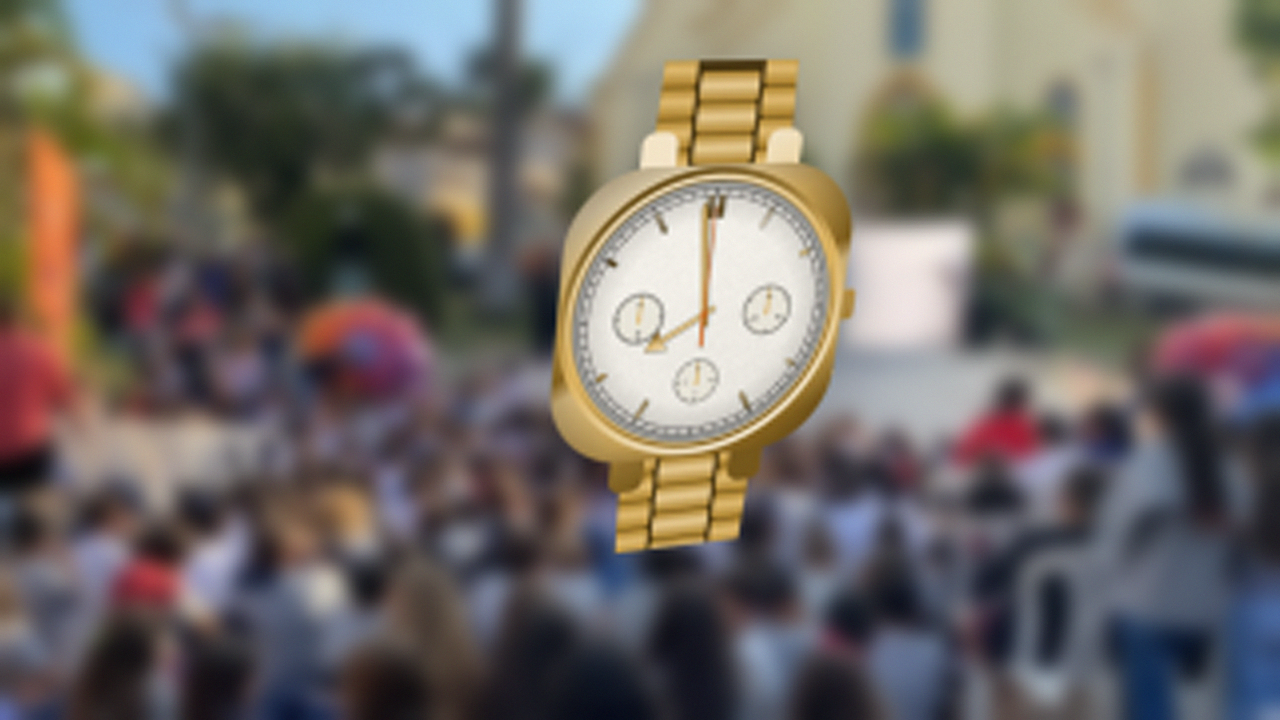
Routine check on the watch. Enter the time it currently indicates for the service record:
7:59
